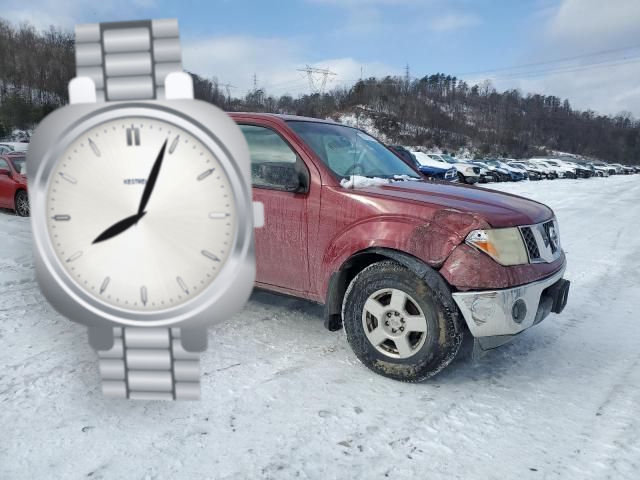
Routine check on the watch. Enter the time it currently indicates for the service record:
8:04
